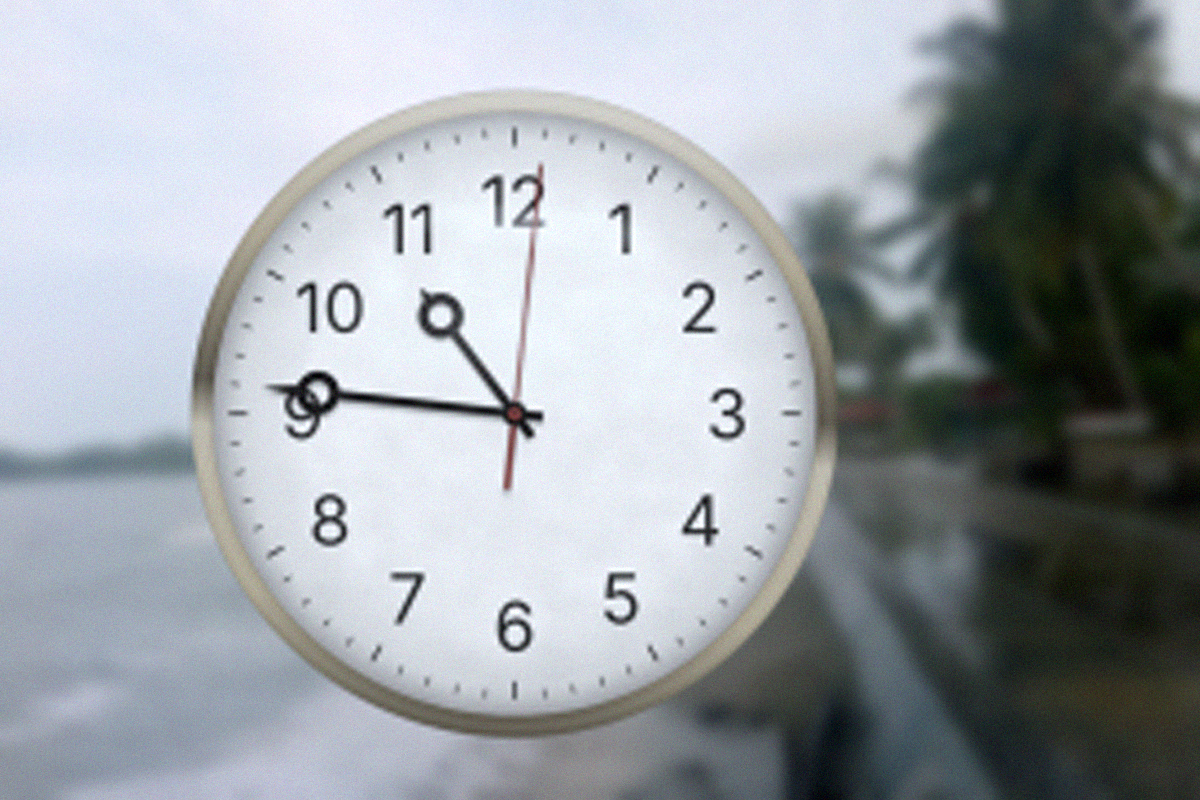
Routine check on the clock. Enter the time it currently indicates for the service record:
10:46:01
